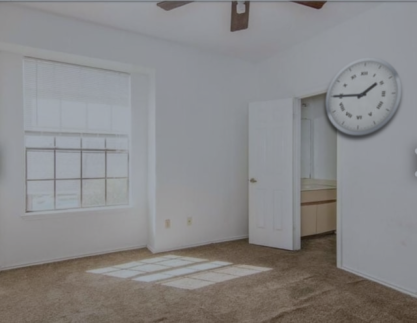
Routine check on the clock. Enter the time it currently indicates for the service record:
1:45
